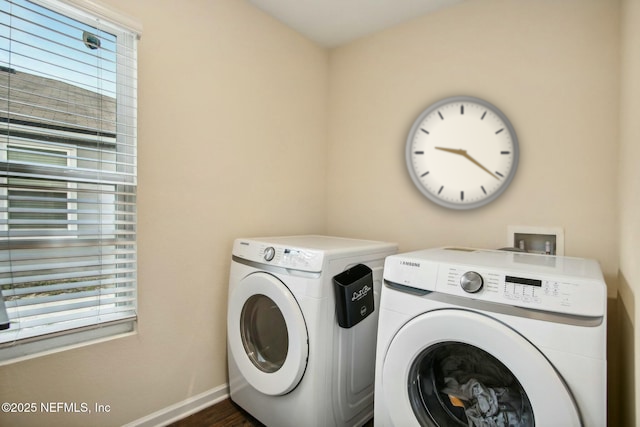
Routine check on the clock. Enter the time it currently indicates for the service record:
9:21
